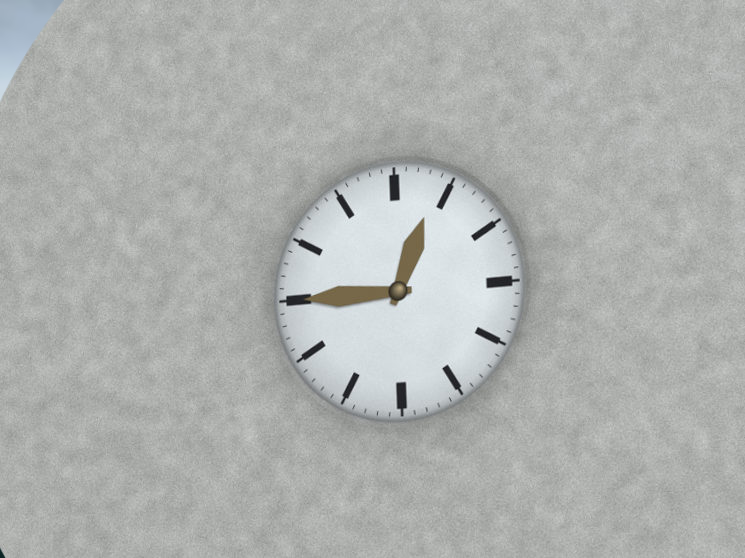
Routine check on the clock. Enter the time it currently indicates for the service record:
12:45
